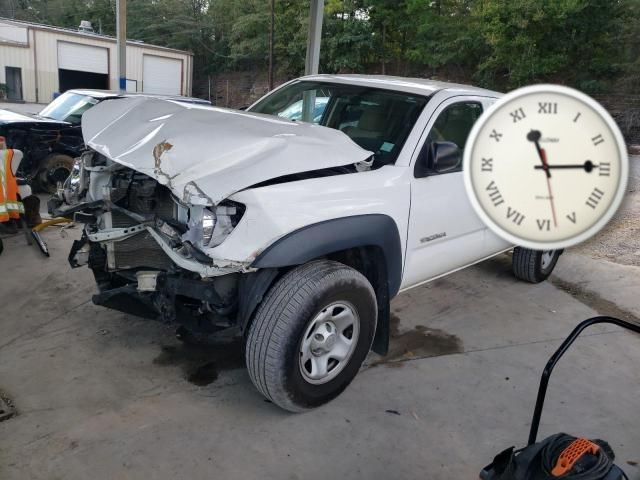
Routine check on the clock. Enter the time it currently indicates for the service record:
11:14:28
